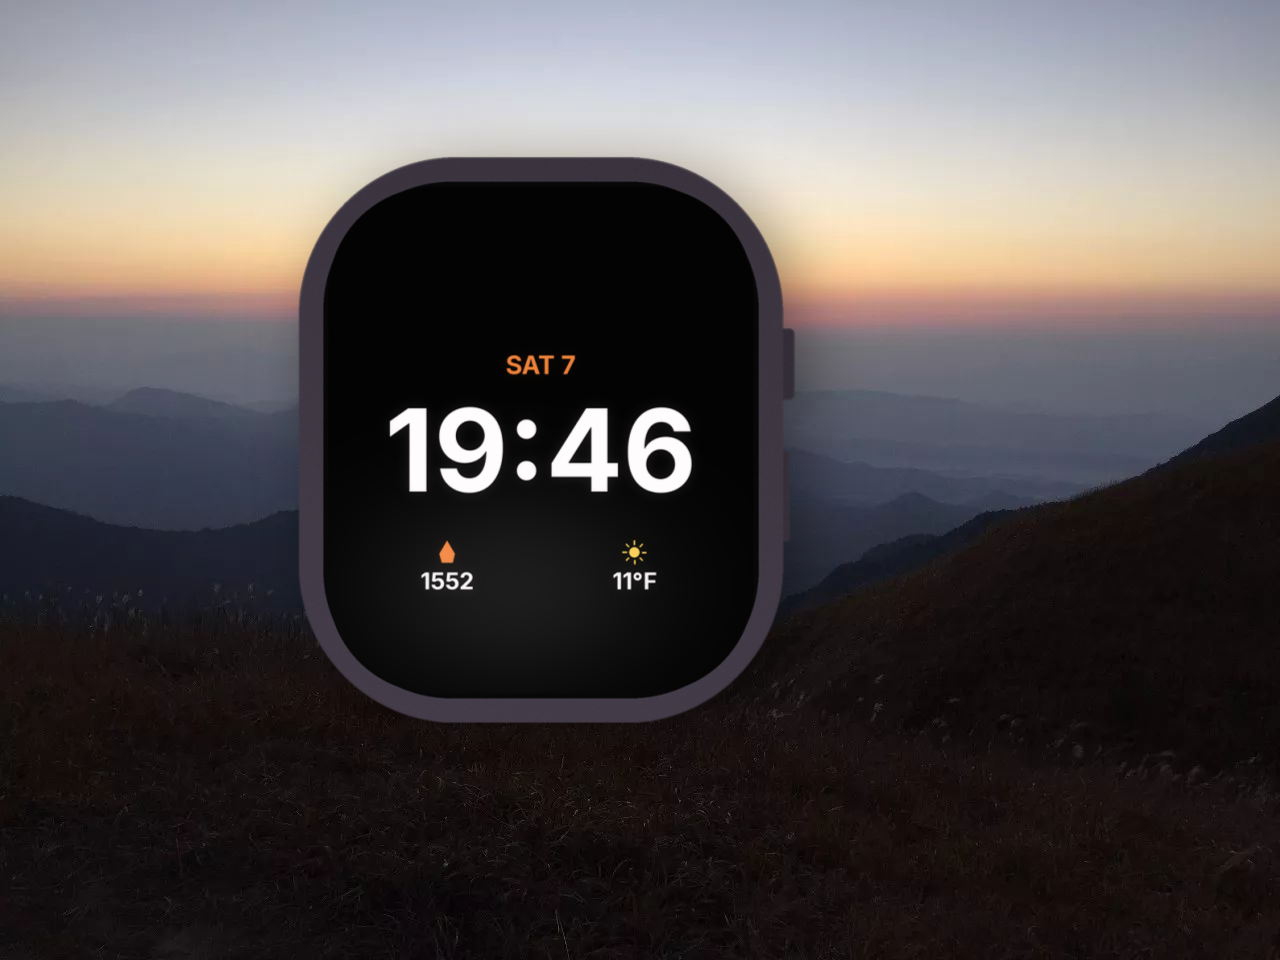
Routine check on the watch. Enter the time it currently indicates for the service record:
19:46
